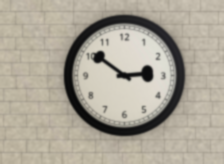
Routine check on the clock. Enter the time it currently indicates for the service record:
2:51
